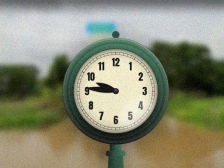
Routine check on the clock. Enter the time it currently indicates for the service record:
9:46
